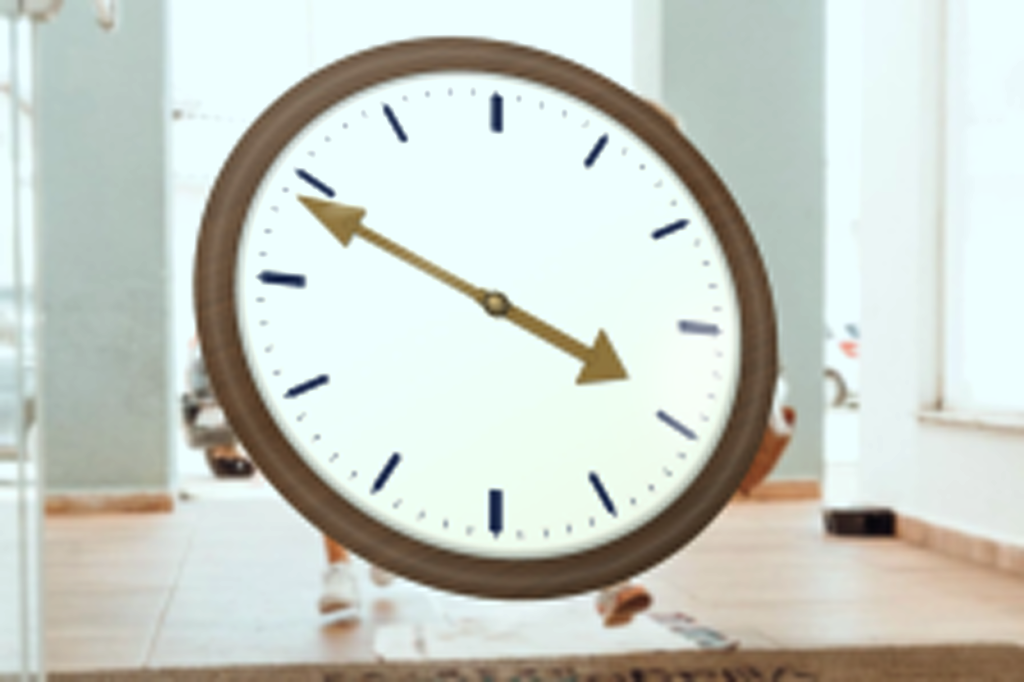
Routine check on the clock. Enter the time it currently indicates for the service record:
3:49
